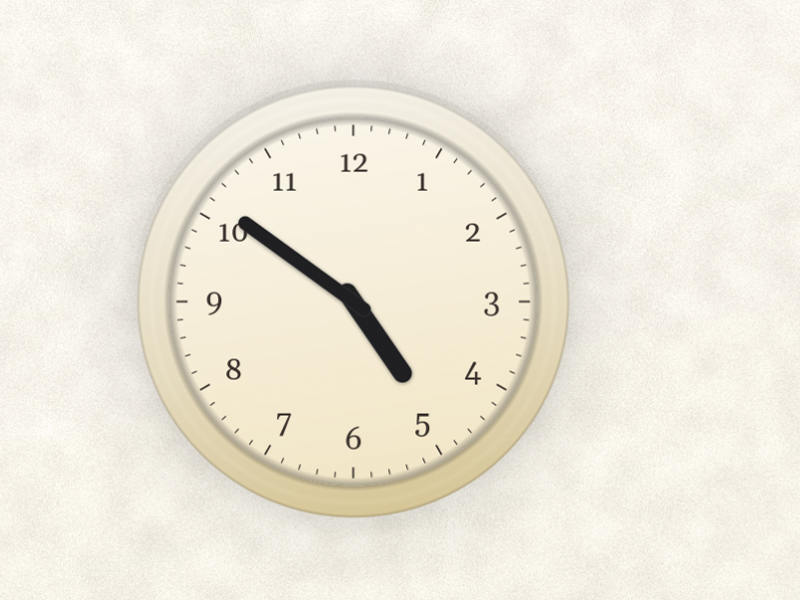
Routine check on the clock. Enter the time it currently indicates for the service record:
4:51
